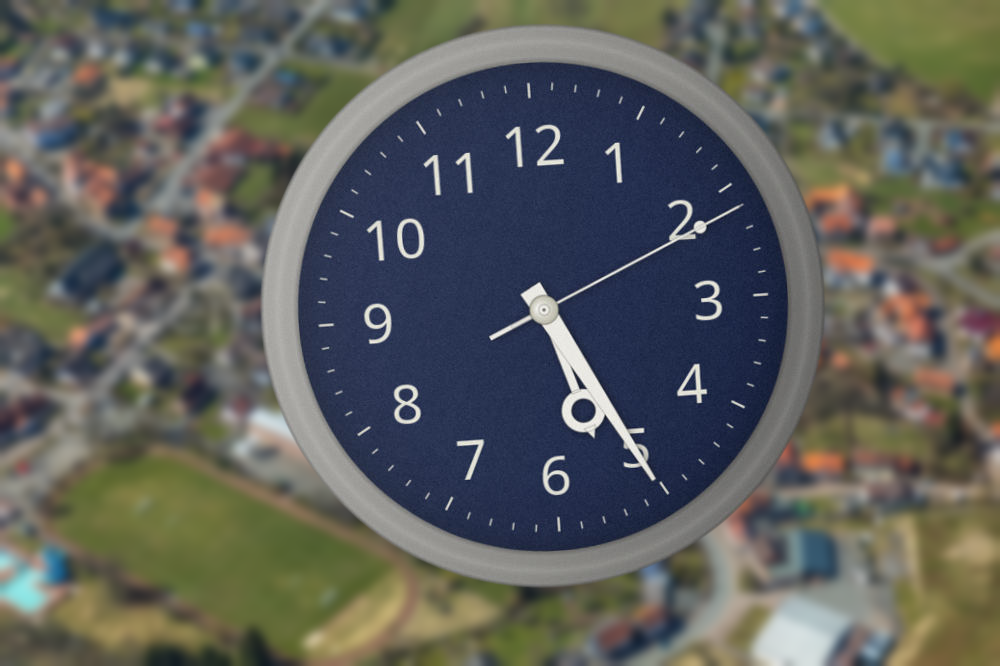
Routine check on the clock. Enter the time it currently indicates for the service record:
5:25:11
